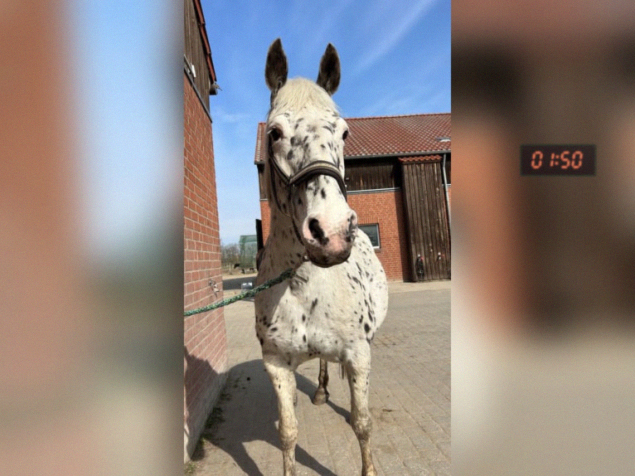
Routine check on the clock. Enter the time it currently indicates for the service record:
1:50
